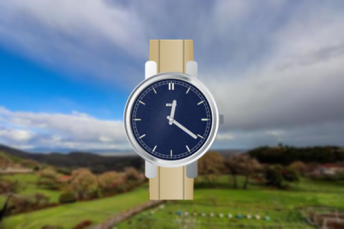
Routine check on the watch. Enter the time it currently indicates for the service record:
12:21
